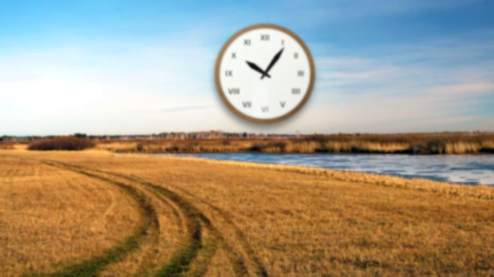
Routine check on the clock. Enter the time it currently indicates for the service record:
10:06
